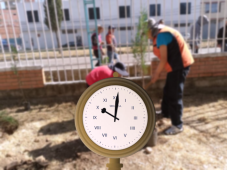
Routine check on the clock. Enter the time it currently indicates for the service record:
10:01
